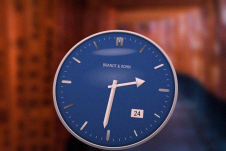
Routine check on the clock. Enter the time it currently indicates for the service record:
2:31
